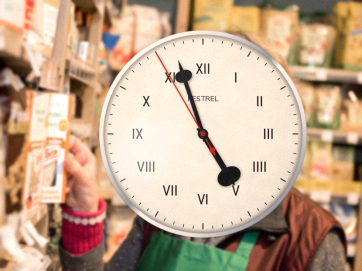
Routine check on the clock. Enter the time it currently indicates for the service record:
4:56:55
